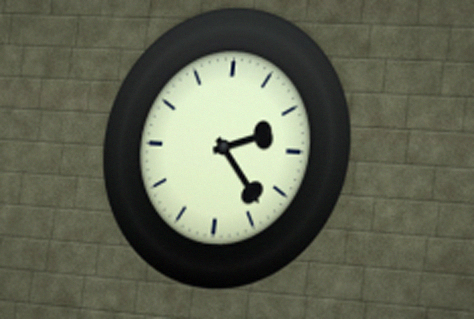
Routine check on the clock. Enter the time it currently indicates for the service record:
2:23
